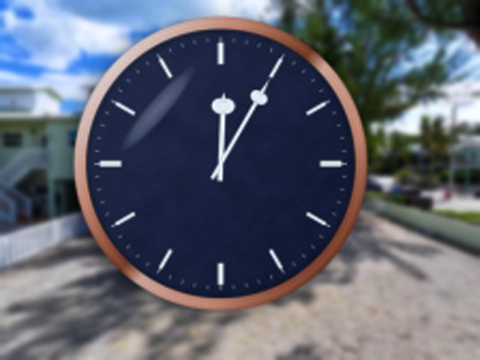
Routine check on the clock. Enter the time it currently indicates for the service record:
12:05
